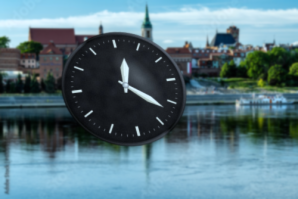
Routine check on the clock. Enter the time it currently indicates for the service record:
12:22
